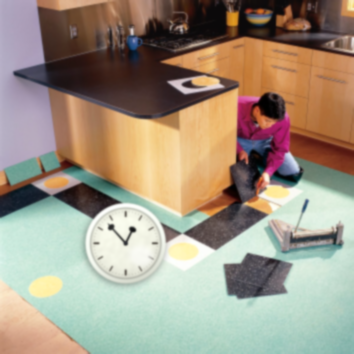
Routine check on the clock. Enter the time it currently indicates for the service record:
12:53
